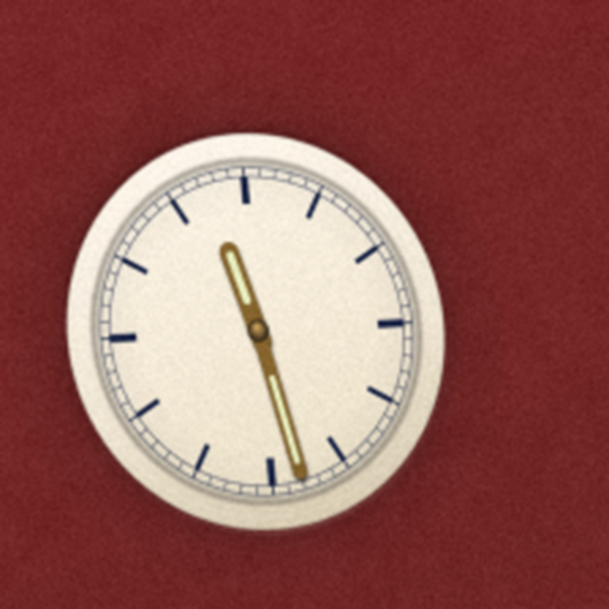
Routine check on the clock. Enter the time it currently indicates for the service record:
11:28
